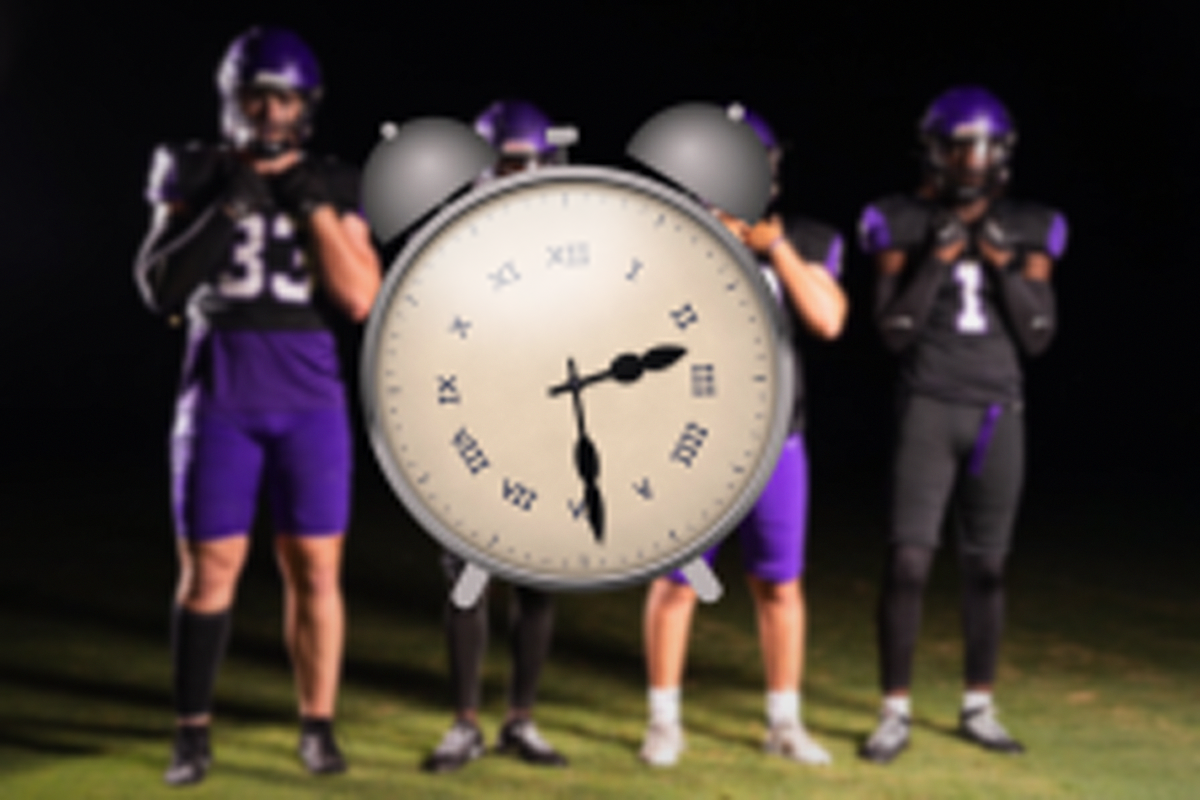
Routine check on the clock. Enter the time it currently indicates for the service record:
2:29
